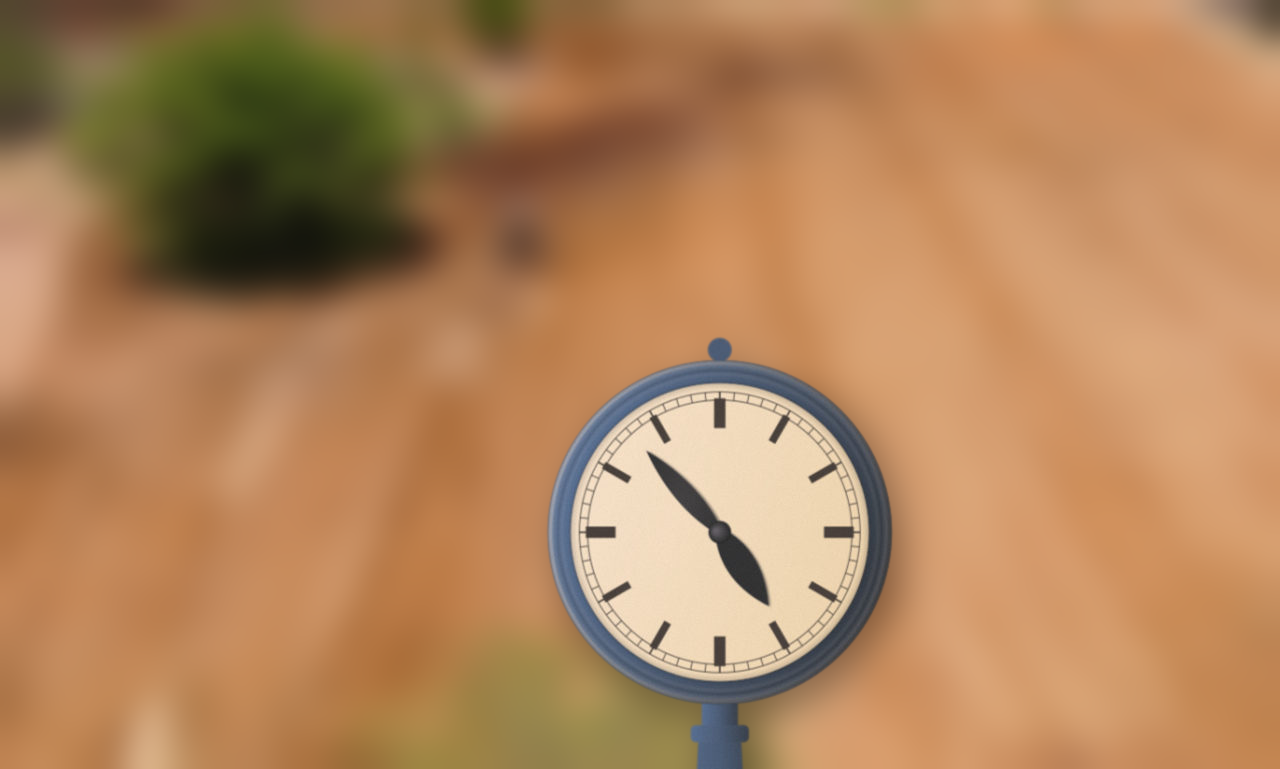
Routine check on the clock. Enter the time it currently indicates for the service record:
4:53
